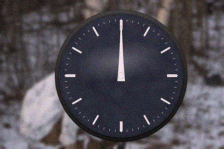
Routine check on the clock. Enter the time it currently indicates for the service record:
12:00
